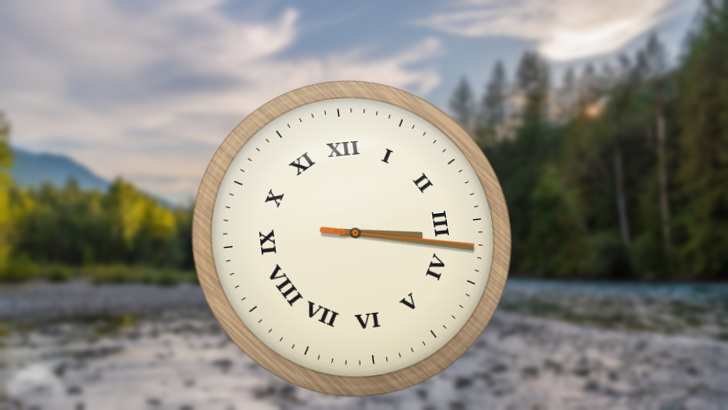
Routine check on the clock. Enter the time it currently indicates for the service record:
3:17:17
